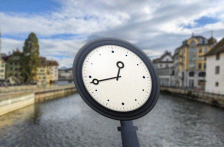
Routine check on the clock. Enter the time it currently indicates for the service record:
12:43
